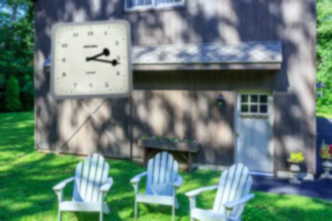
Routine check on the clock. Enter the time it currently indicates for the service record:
2:17
